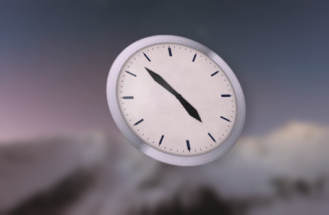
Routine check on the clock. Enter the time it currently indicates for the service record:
4:53
